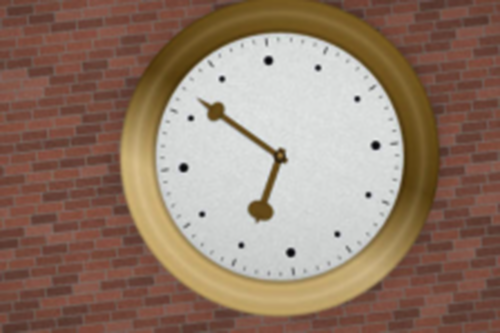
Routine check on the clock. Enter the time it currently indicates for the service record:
6:52
